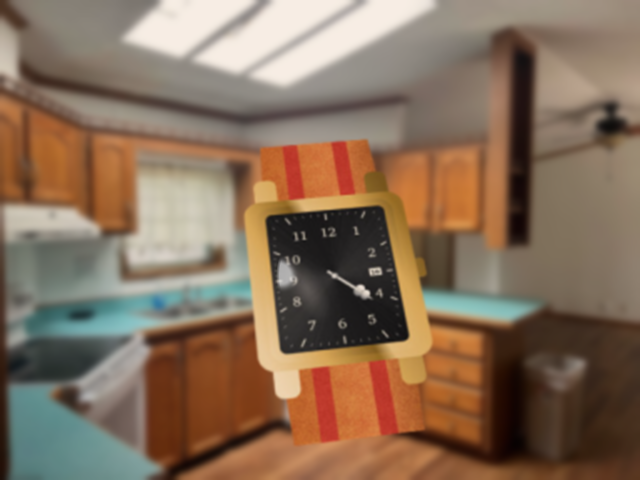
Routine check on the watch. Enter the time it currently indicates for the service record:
4:22
